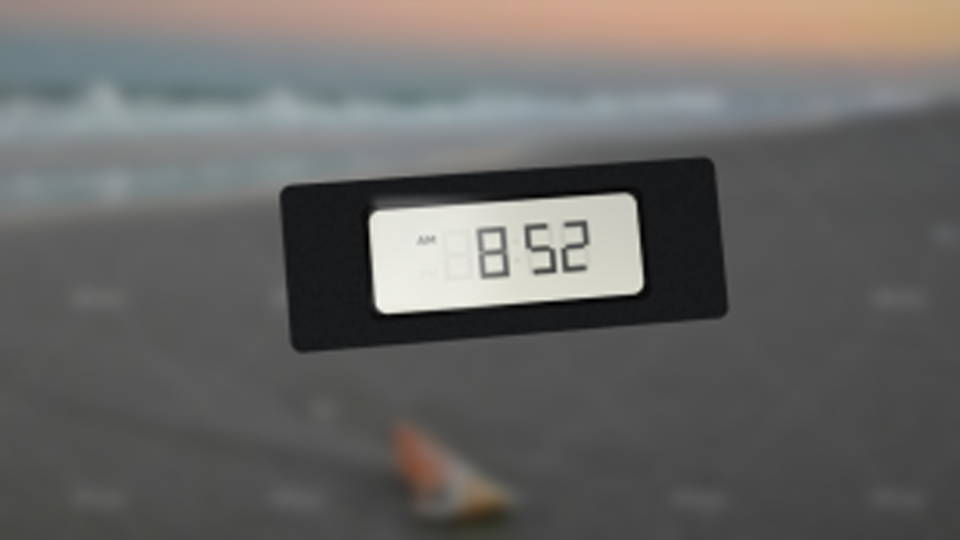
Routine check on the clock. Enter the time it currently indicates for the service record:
8:52
